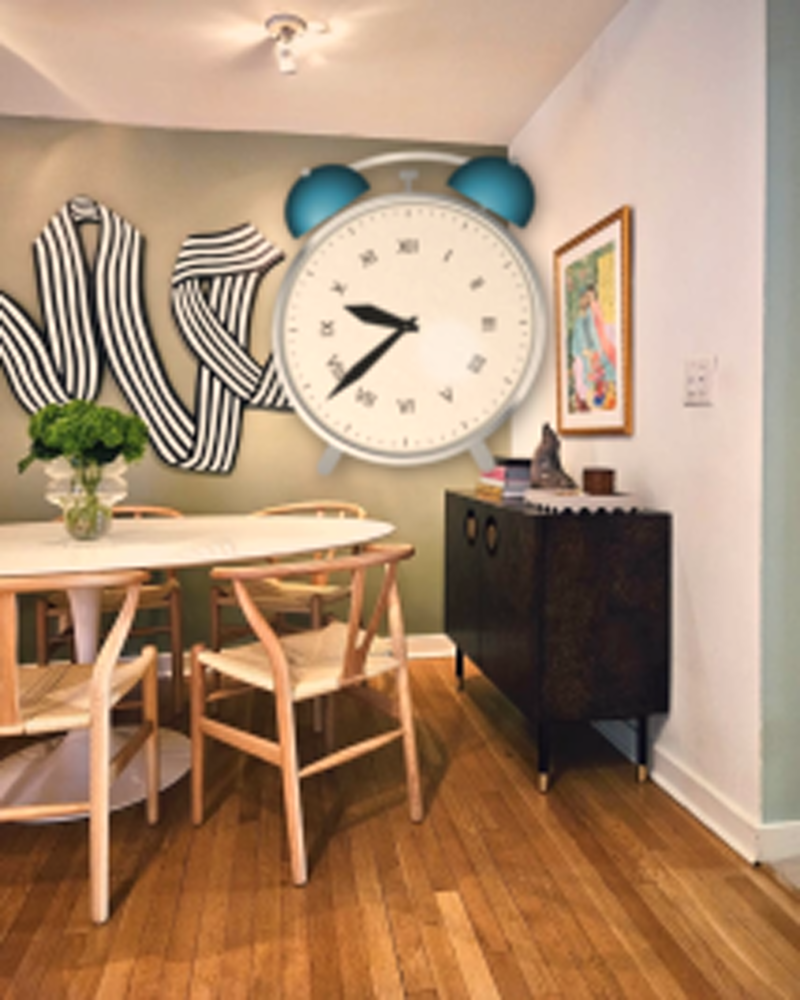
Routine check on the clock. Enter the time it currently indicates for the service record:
9:38
